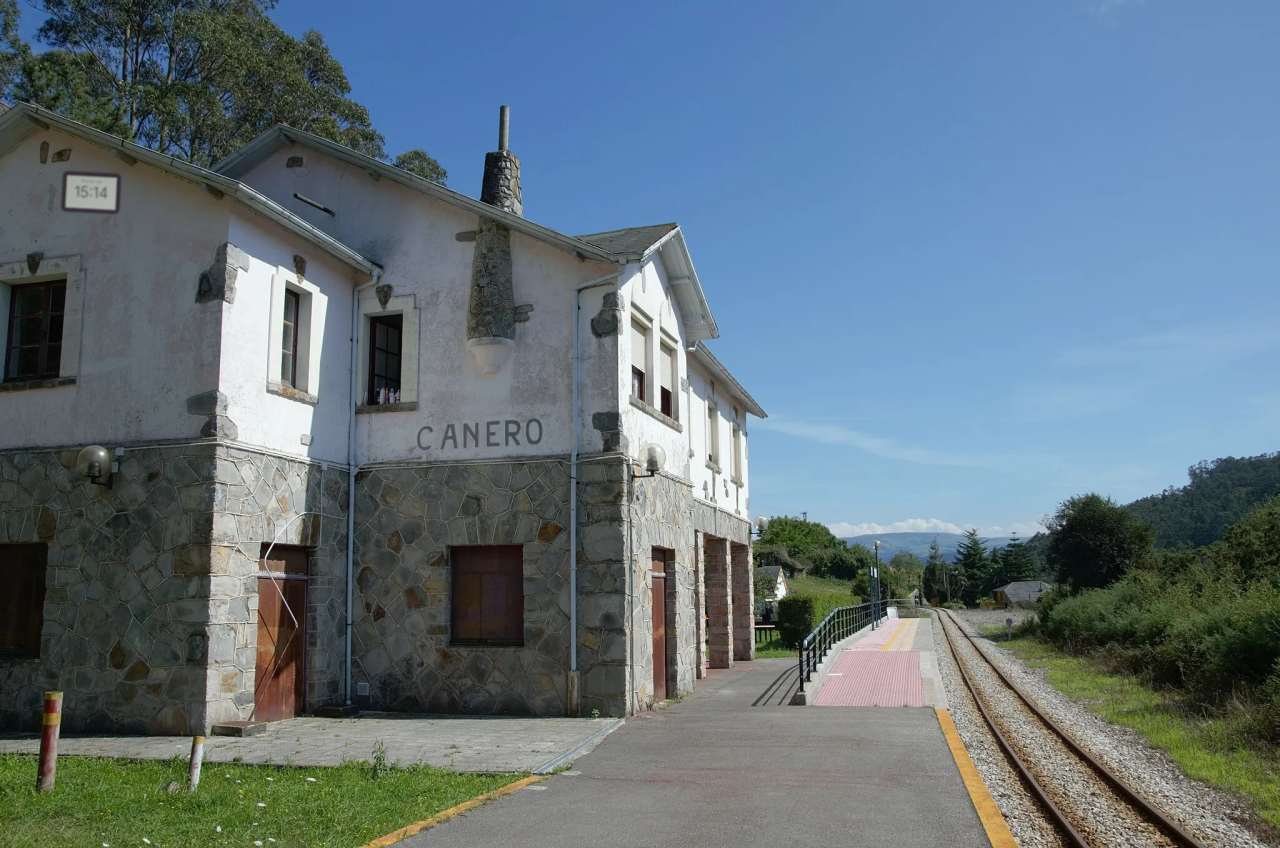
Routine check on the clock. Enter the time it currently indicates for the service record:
15:14
